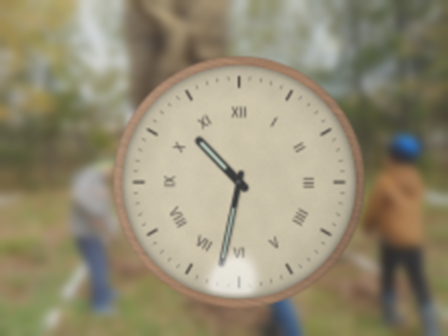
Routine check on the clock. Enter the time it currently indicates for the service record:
10:32
